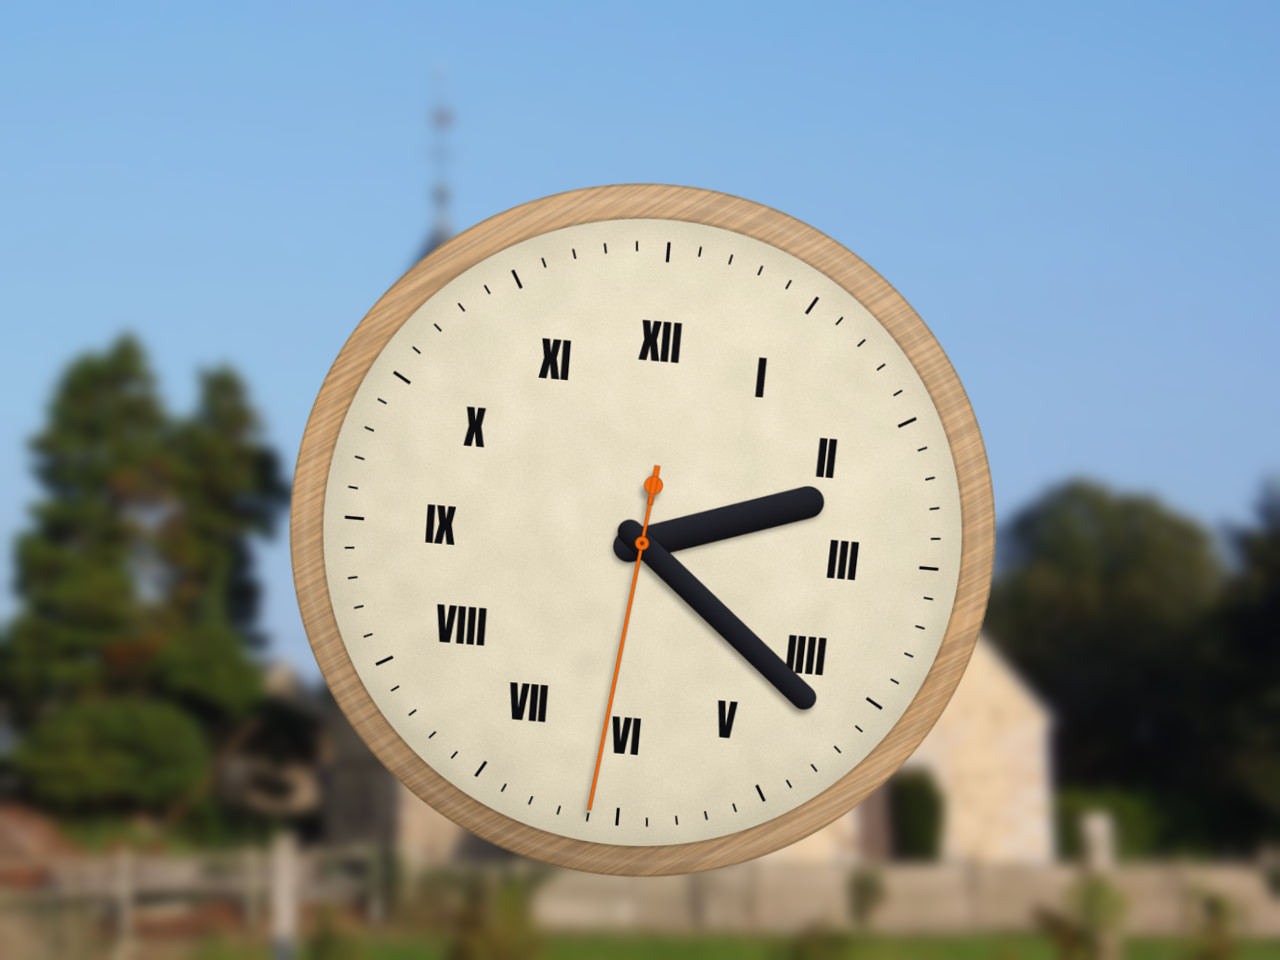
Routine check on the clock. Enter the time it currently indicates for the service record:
2:21:31
